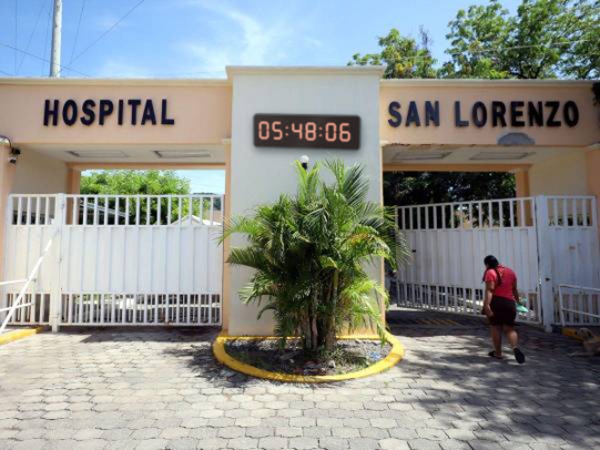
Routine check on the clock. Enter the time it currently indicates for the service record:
5:48:06
